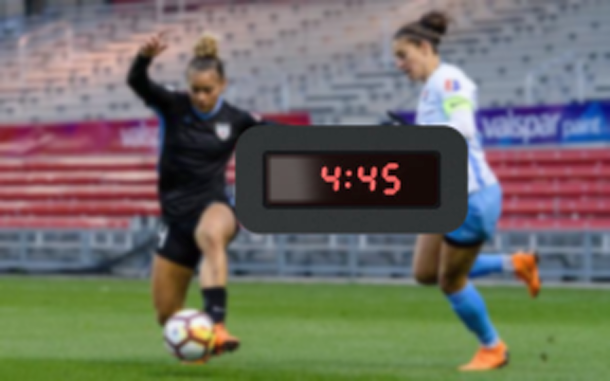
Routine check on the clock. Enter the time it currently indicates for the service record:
4:45
